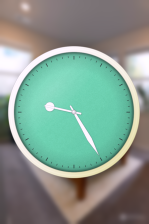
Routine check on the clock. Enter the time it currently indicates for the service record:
9:25
